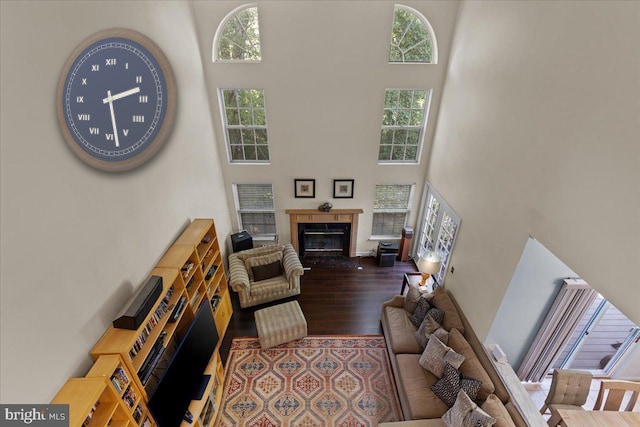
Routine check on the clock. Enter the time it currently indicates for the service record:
2:28
